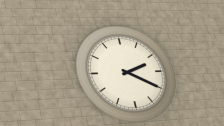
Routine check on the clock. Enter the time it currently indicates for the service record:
2:20
